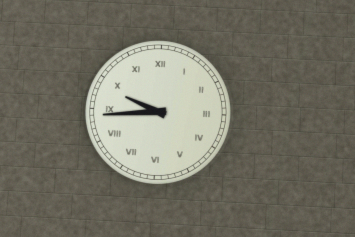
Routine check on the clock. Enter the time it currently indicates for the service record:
9:44
